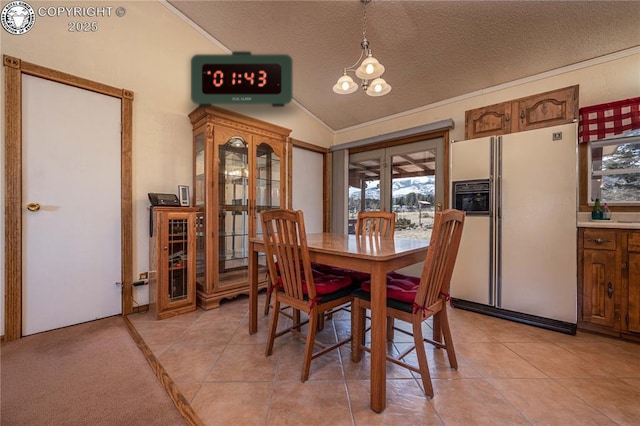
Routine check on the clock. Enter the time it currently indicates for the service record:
1:43
